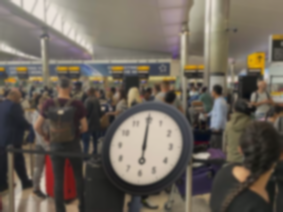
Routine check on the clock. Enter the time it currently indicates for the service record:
6:00
